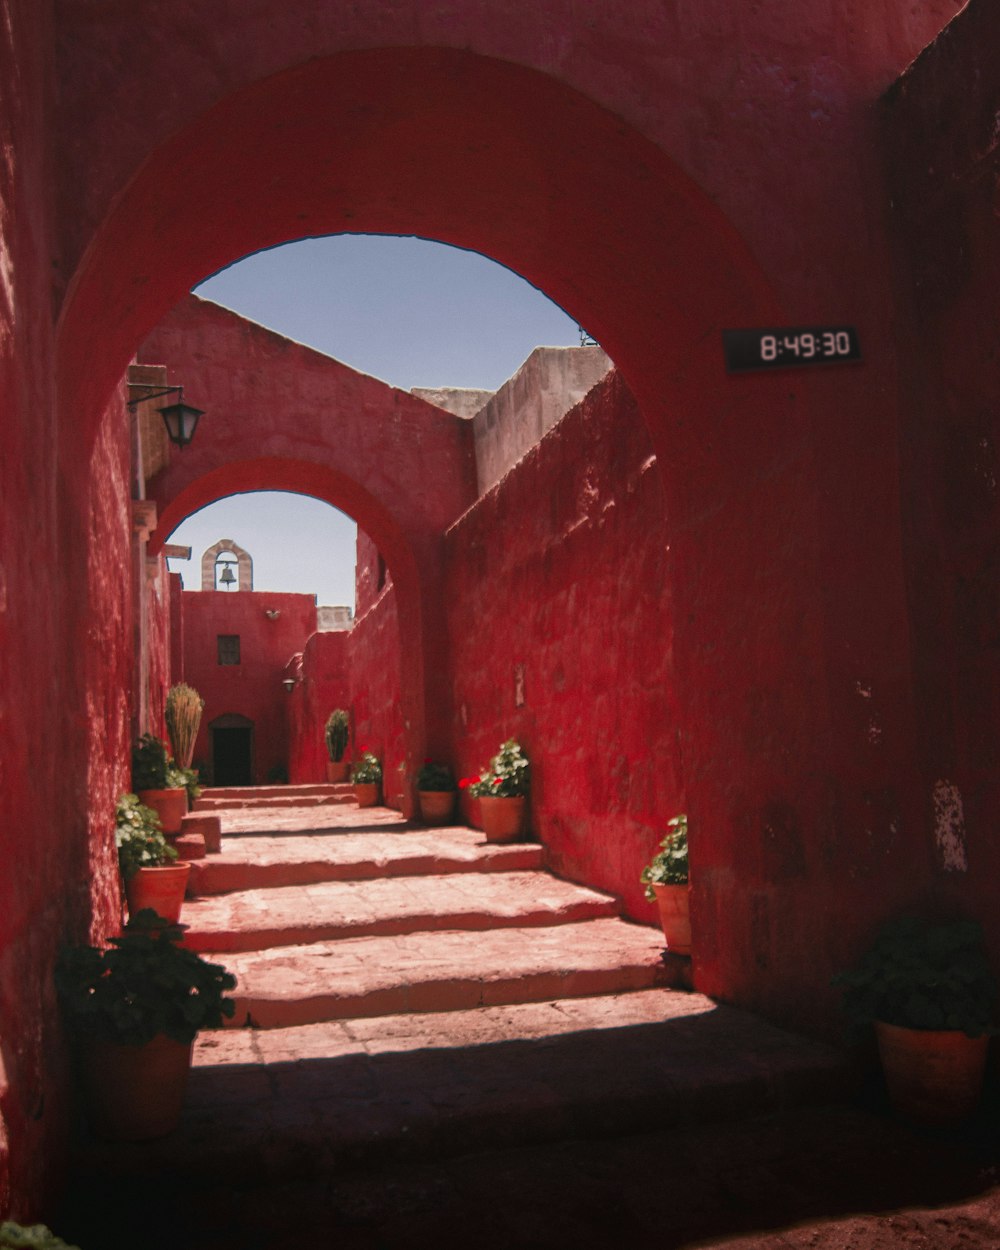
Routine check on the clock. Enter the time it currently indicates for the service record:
8:49:30
